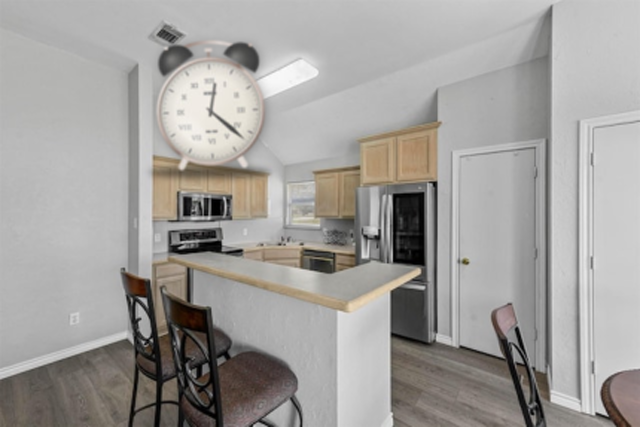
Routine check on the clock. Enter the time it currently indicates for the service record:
12:22
